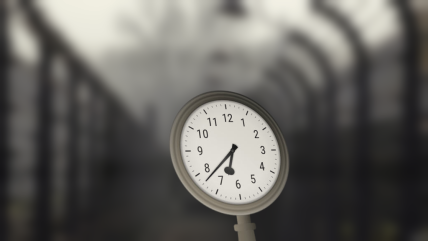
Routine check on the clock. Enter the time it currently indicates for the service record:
6:38
